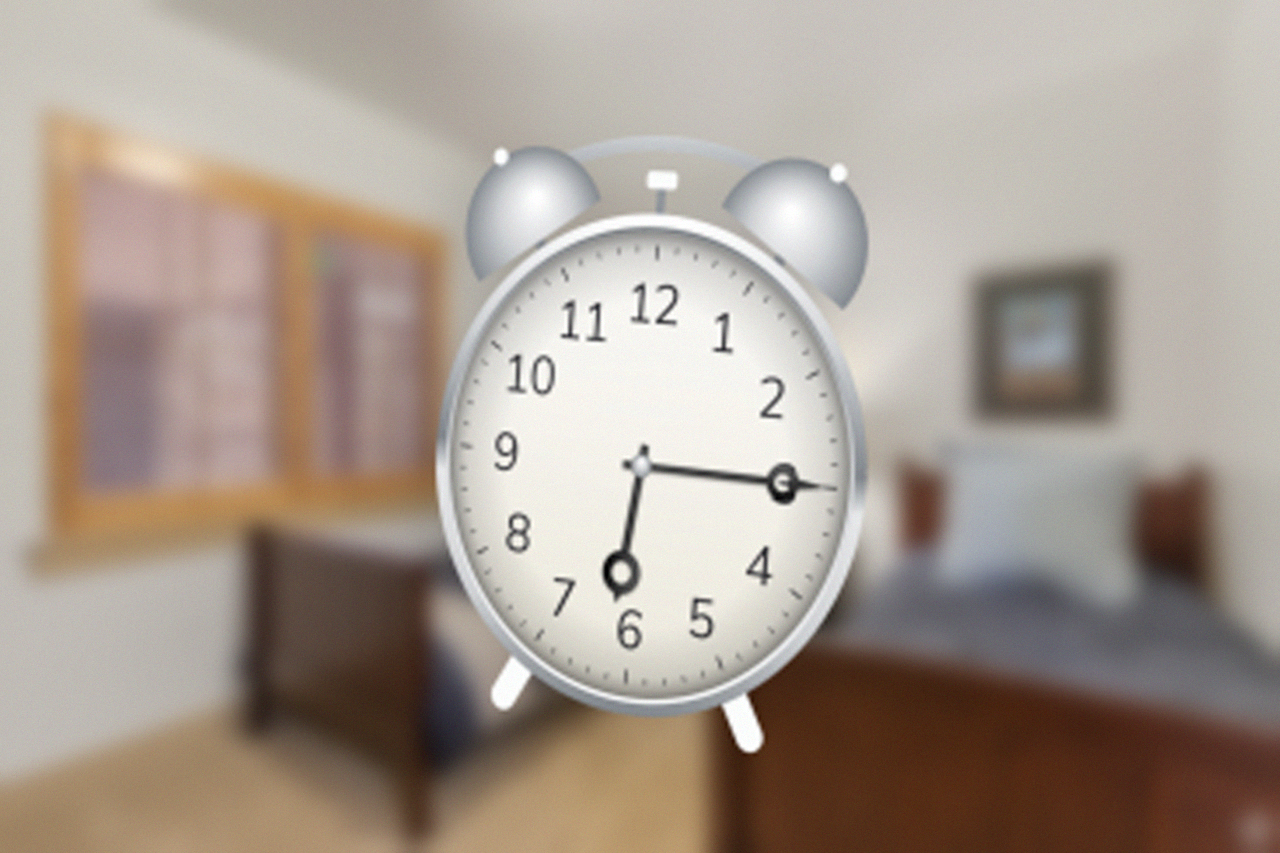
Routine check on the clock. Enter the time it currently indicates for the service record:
6:15
